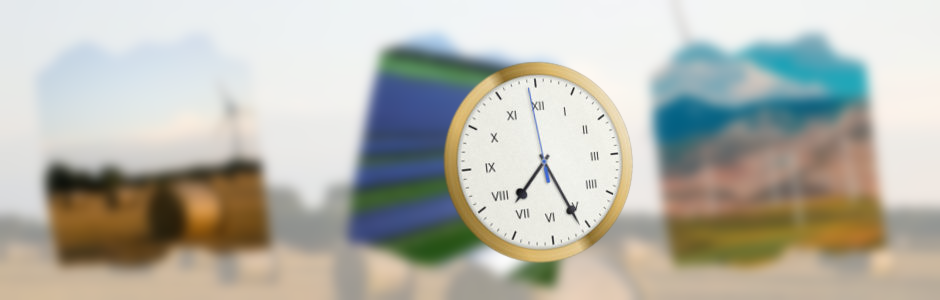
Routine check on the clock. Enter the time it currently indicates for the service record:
7:25:59
